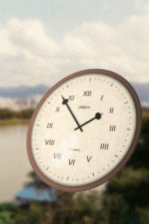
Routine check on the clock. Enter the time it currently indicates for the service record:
1:53
